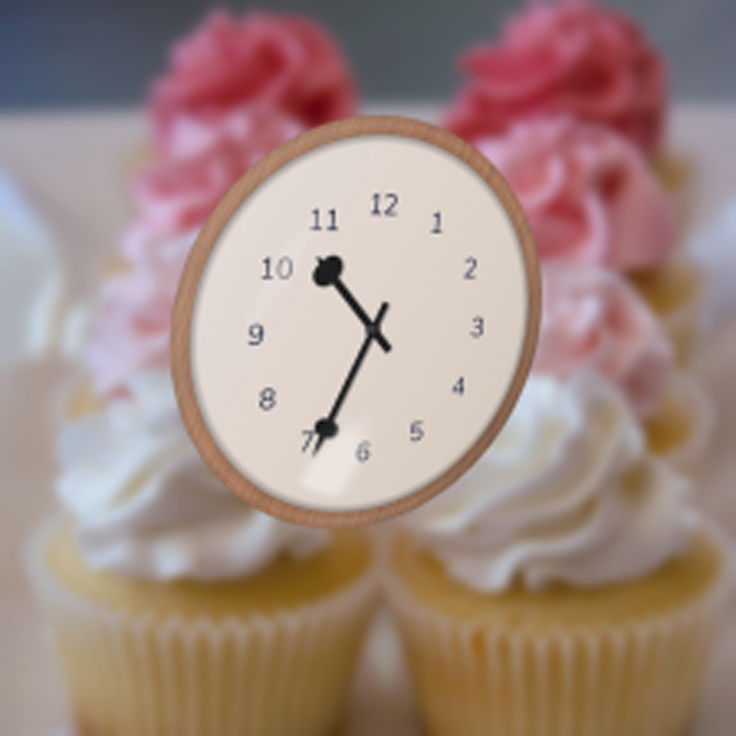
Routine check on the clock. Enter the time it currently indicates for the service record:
10:34
